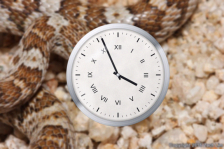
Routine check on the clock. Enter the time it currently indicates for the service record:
3:56
